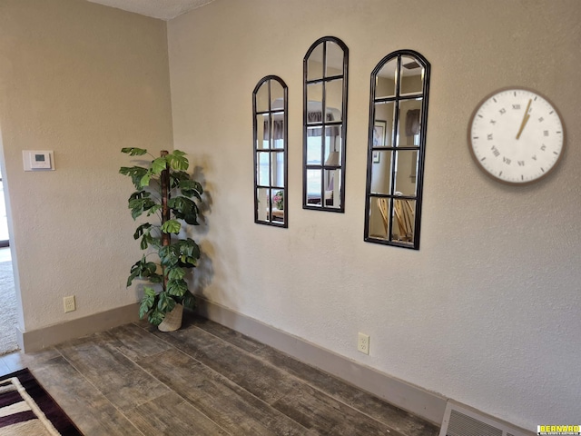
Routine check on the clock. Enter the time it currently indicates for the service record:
1:04
